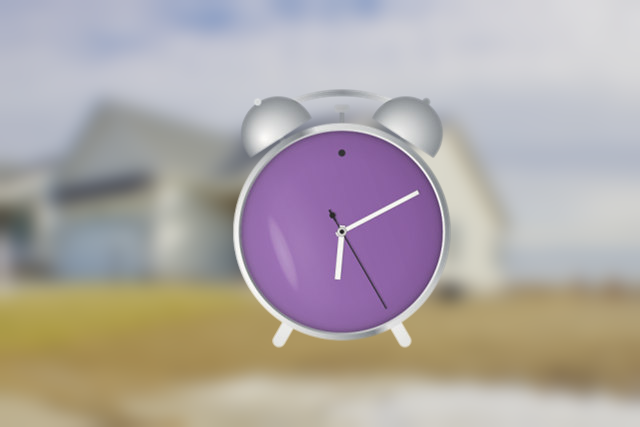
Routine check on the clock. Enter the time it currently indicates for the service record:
6:10:25
